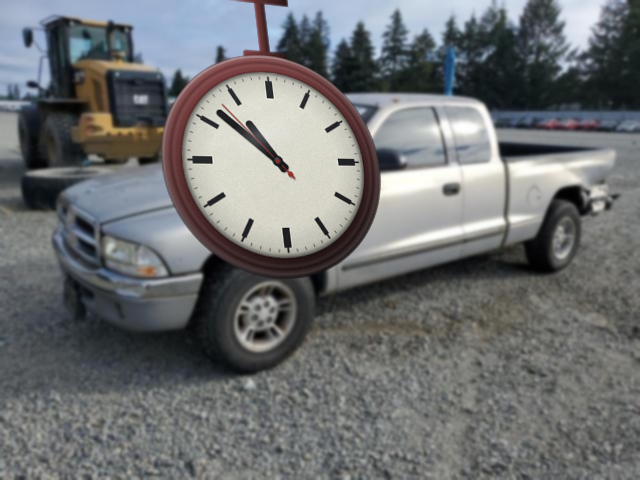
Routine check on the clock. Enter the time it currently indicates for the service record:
10:51:53
